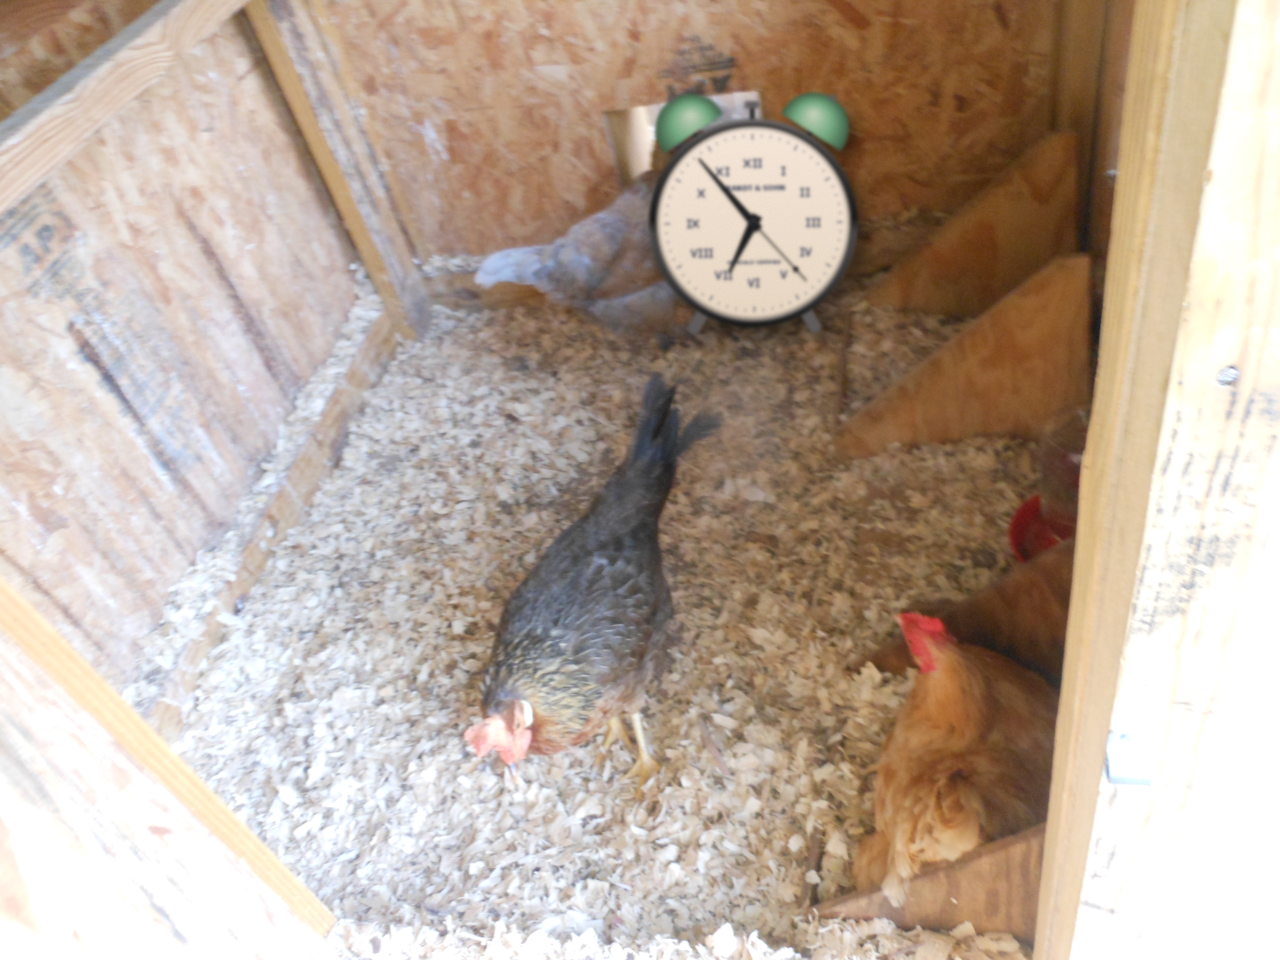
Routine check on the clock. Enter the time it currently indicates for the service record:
6:53:23
